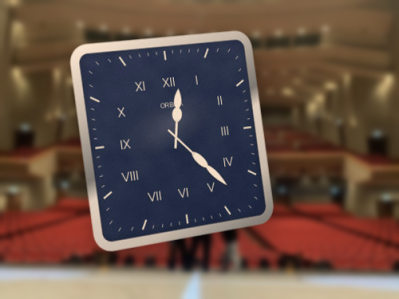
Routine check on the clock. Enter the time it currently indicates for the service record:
12:23
